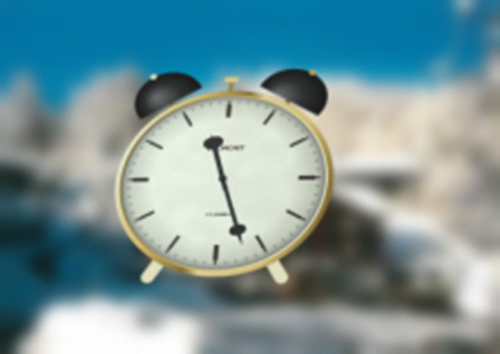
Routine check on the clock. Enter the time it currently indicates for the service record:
11:27
